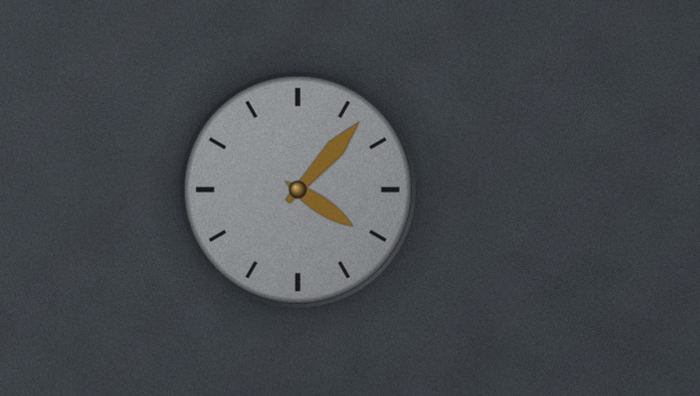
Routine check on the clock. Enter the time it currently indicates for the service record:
4:07
